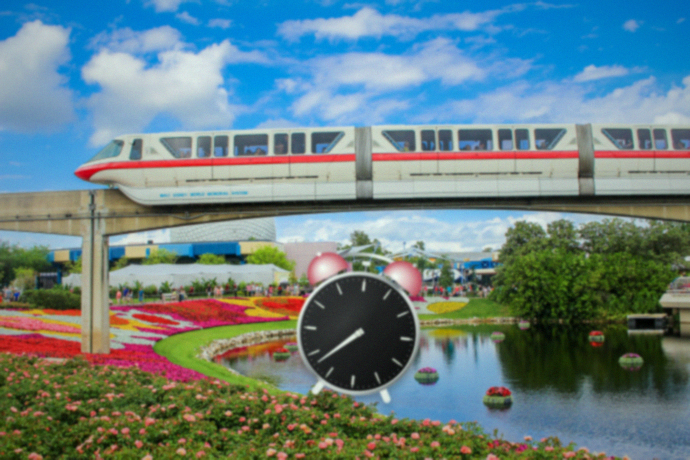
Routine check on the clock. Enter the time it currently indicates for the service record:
7:38
